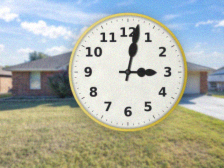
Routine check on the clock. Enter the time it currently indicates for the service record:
3:02
